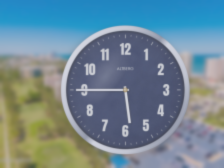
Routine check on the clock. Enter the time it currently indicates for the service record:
5:45
